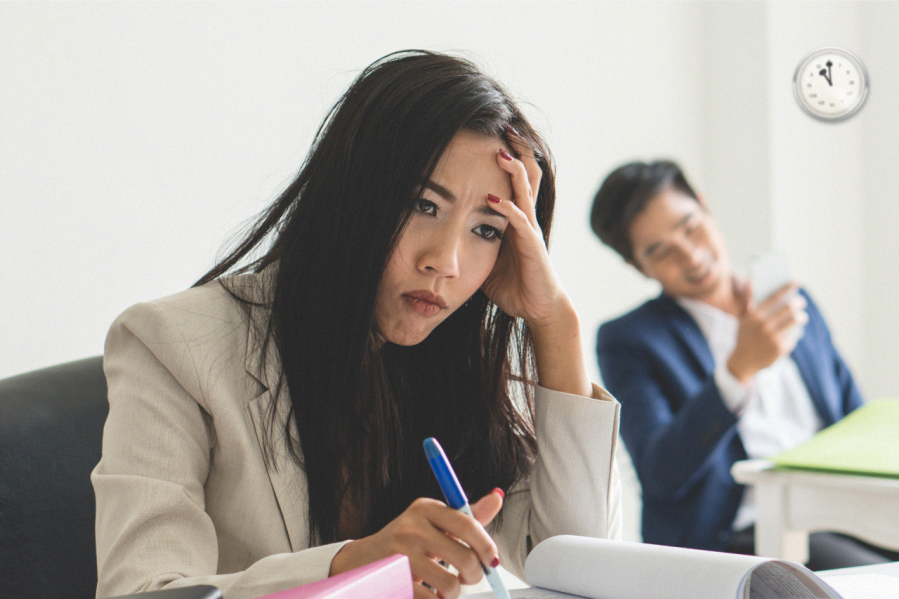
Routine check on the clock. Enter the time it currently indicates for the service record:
11:00
